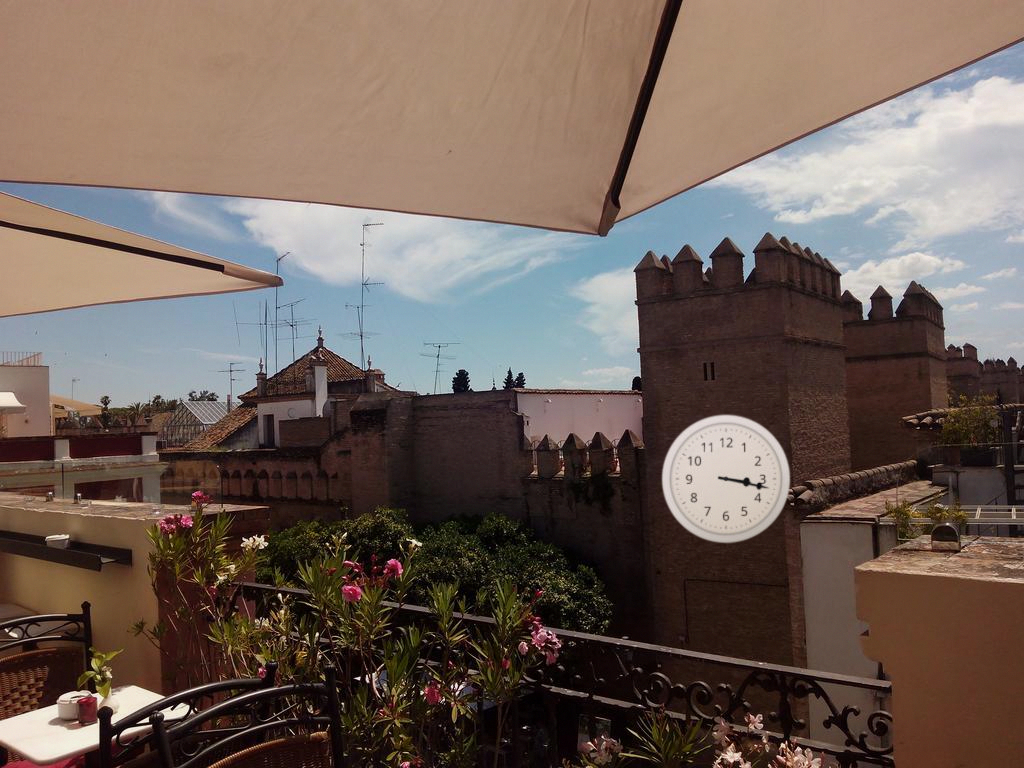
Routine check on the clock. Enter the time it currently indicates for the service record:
3:17
